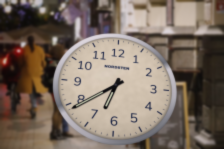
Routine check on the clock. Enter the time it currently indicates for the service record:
6:39
